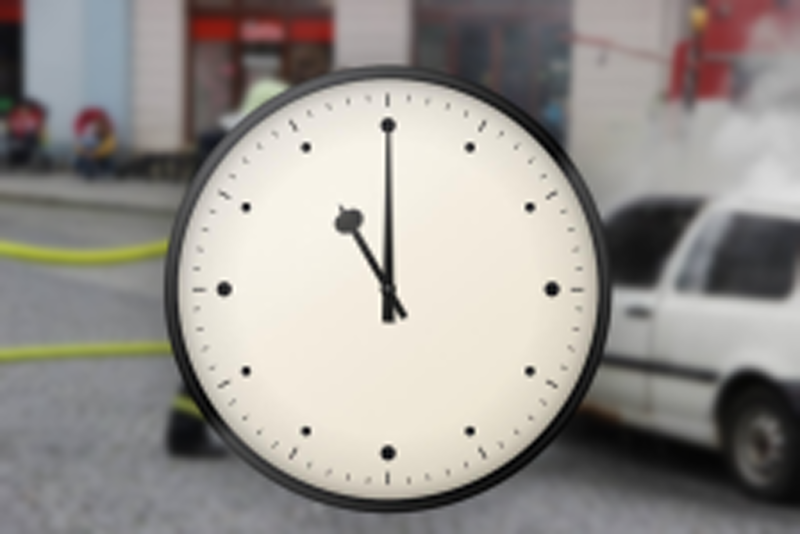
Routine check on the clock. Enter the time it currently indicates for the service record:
11:00
